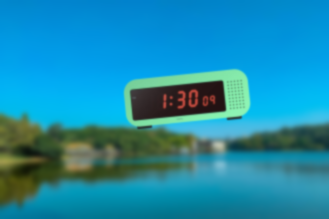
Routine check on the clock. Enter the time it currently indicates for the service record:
1:30
